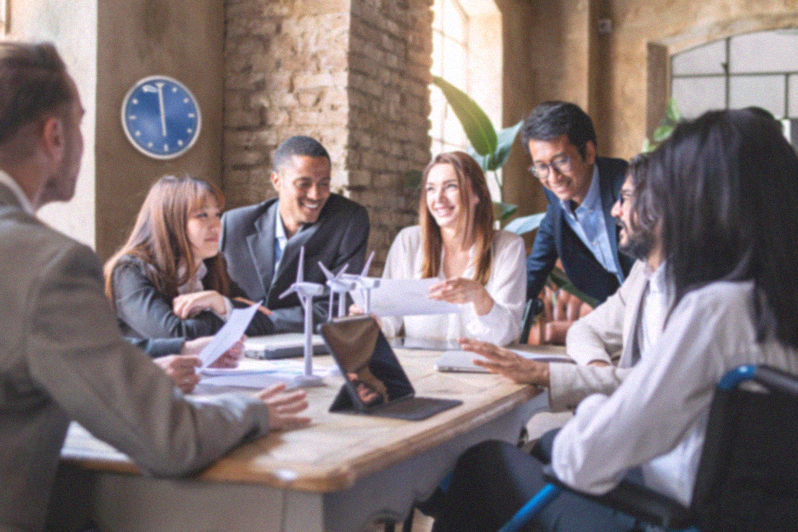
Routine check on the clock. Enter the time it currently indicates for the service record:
6:00
